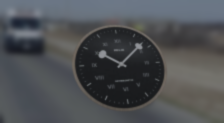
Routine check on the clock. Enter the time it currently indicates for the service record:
10:08
